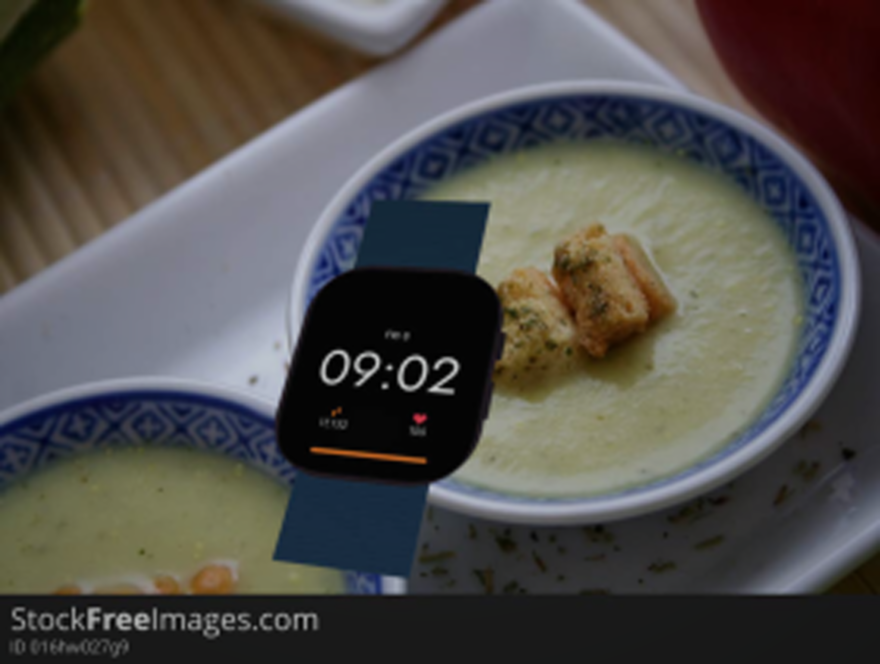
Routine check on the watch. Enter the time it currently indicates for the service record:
9:02
